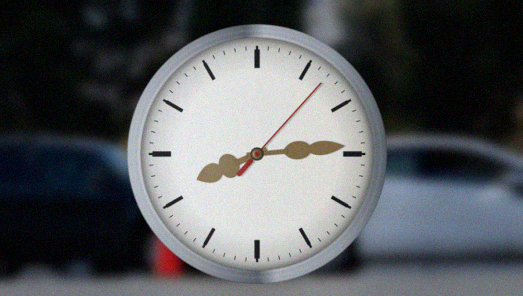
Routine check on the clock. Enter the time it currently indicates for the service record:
8:14:07
